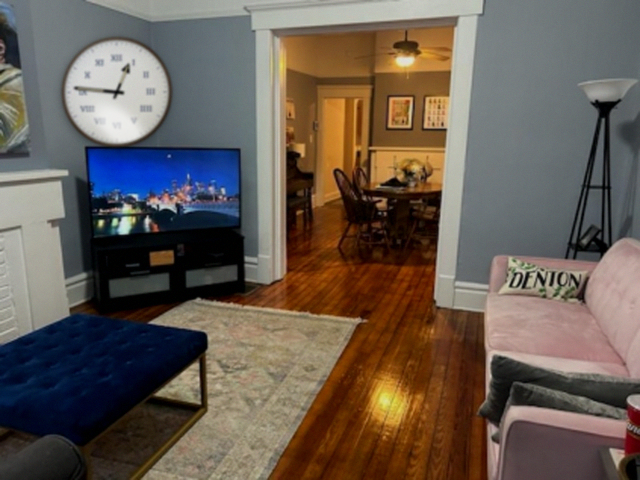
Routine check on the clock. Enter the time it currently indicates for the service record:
12:46
